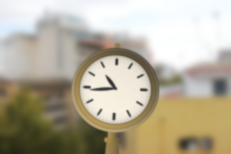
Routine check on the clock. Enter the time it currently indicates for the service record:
10:44
